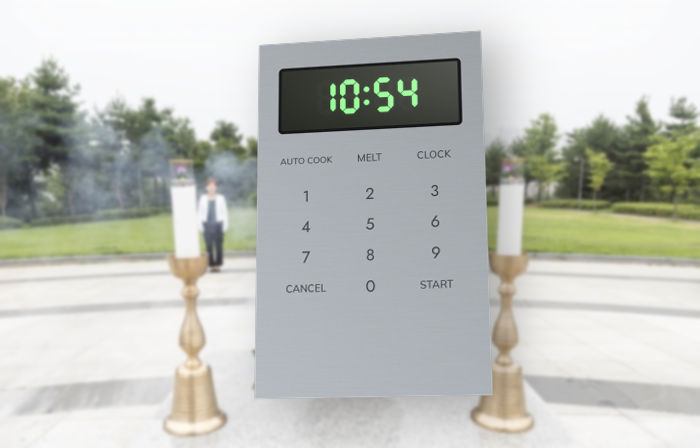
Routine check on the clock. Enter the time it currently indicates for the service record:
10:54
